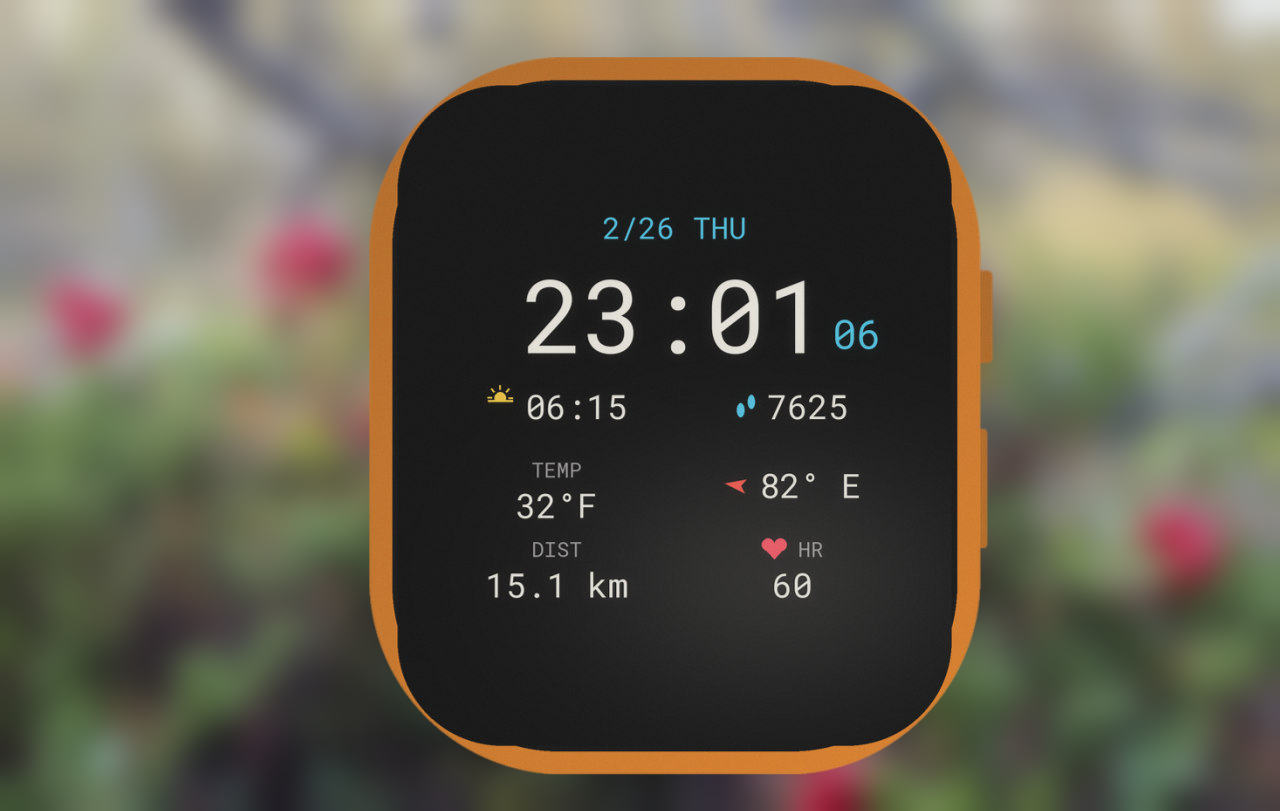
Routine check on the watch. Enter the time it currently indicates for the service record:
23:01:06
